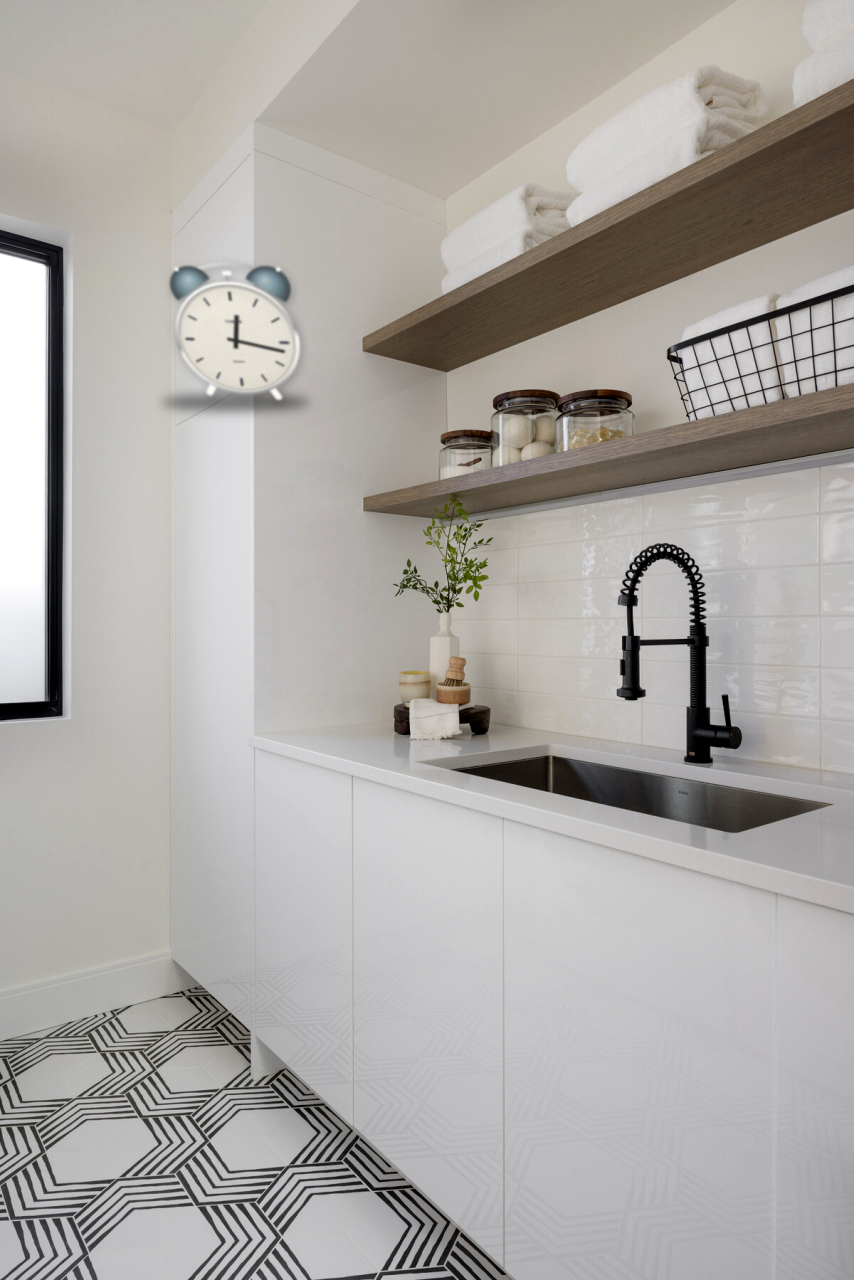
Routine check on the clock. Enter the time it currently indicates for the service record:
12:17
